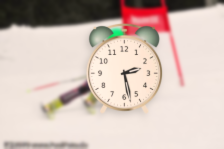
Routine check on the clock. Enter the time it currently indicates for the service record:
2:28
